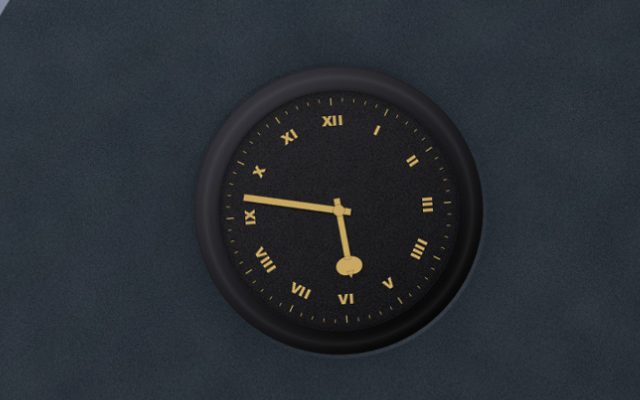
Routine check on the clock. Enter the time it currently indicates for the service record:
5:47
